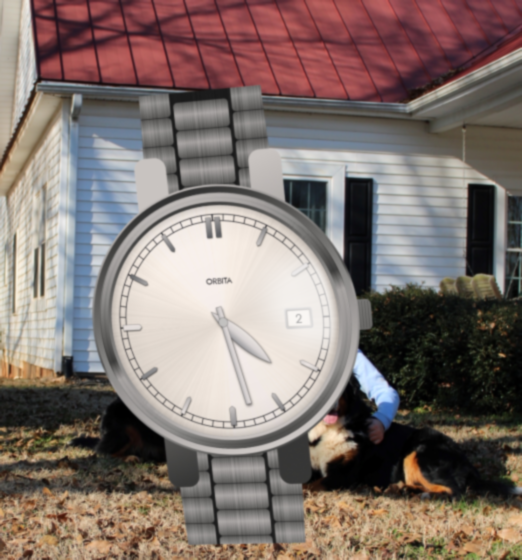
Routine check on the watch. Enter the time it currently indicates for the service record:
4:28
